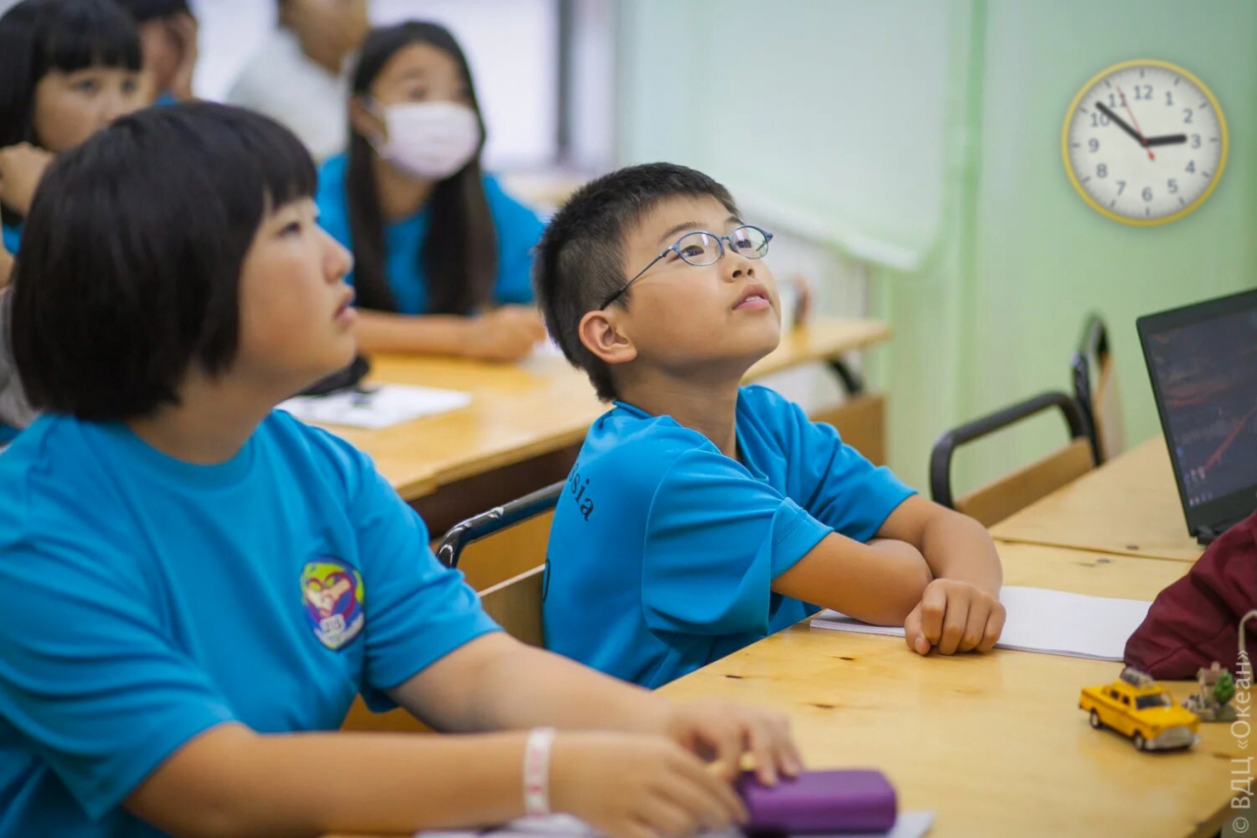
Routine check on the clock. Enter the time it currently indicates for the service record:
2:51:56
